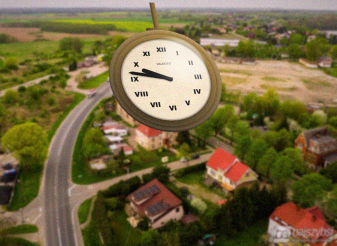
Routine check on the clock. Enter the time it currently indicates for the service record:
9:47
